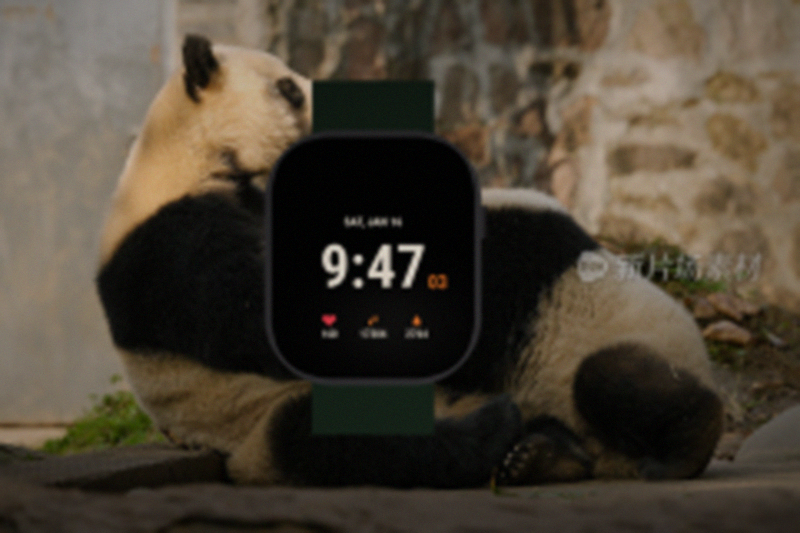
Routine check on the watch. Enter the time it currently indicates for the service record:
9:47
